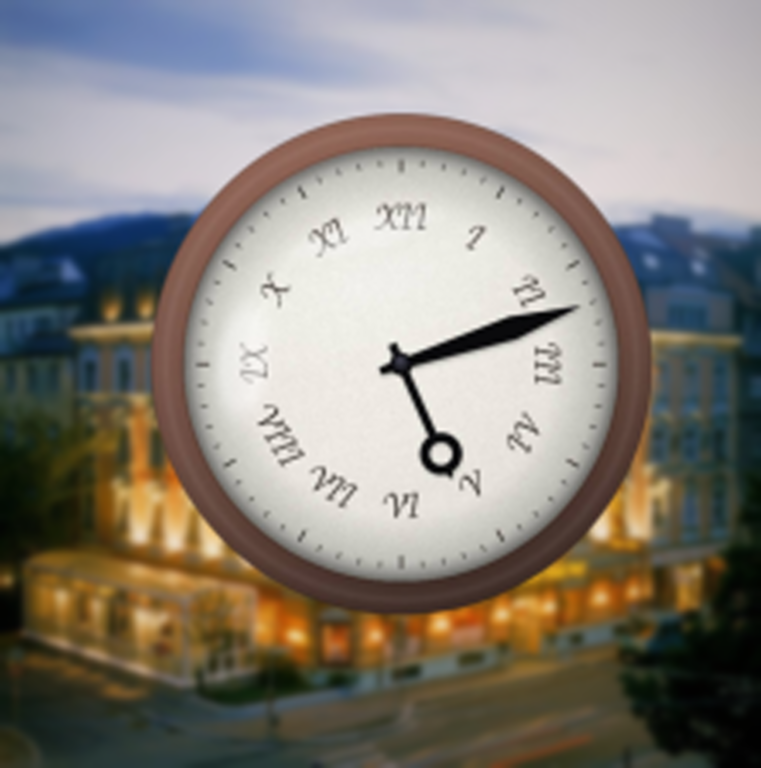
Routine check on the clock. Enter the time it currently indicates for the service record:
5:12
